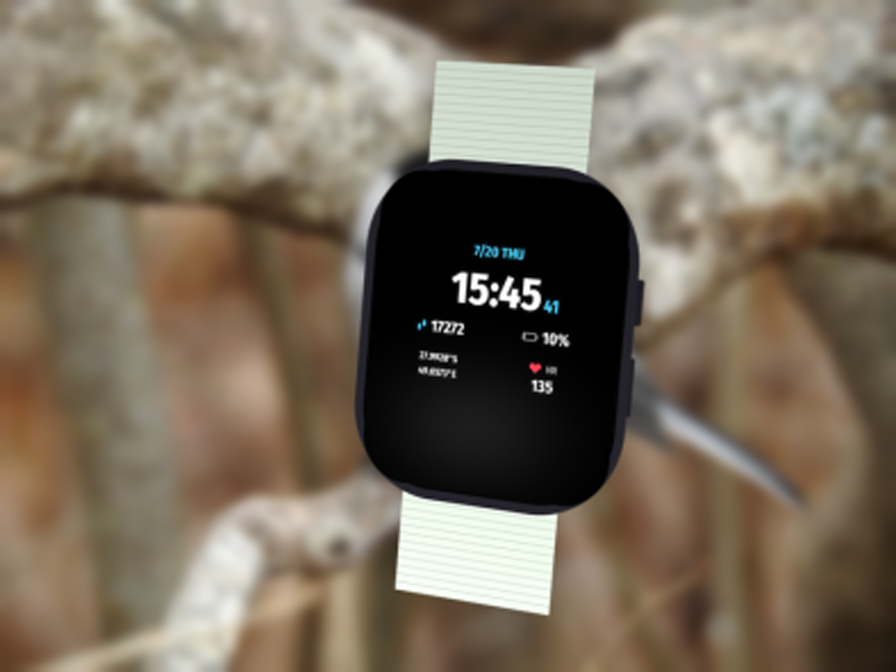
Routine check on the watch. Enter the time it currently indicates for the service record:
15:45:41
